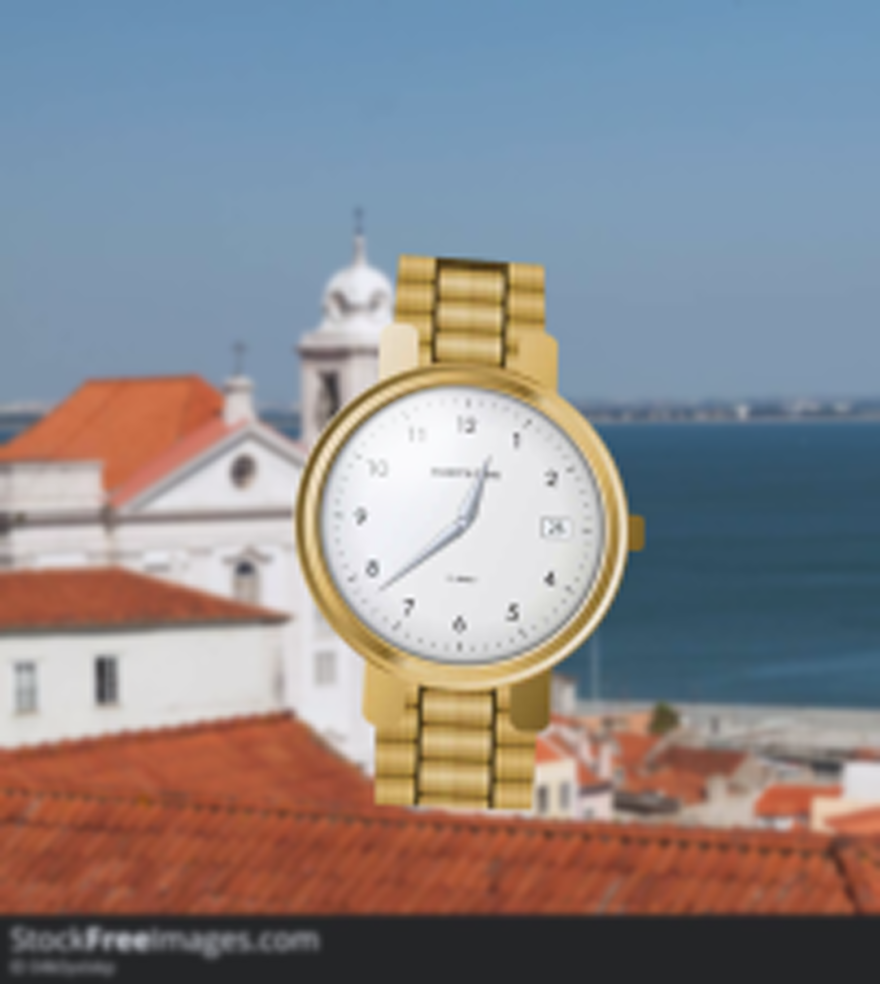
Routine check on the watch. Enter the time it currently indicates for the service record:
12:38
